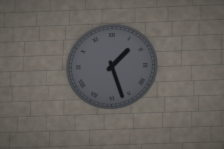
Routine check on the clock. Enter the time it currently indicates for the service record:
1:27
